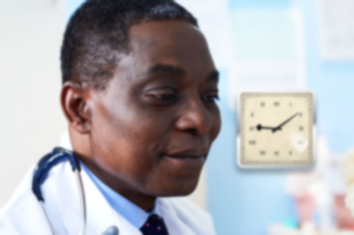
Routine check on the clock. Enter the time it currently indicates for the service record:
9:09
